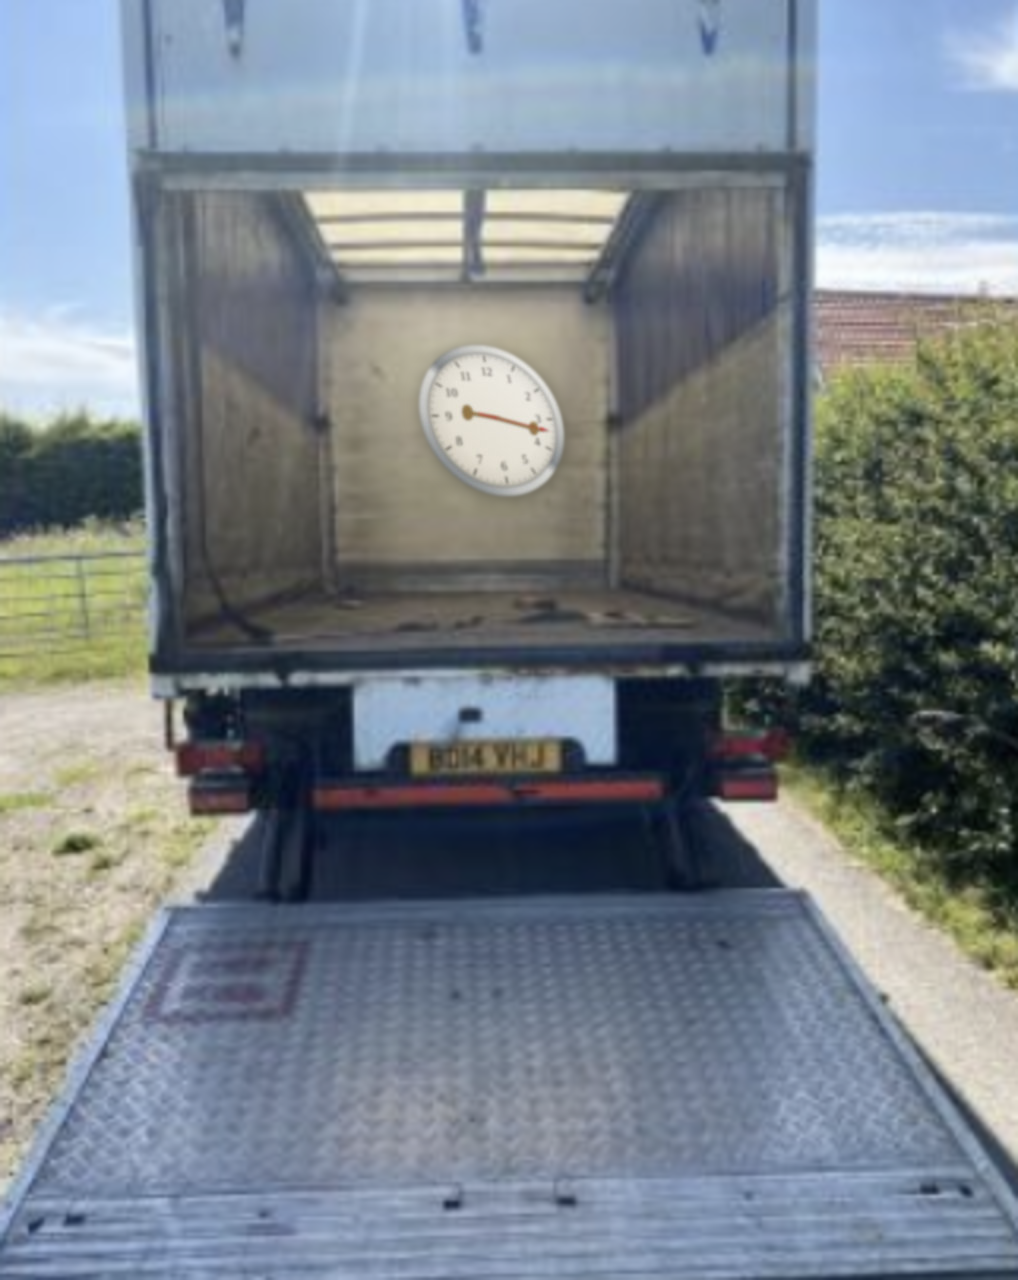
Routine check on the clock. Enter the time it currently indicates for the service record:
9:17:17
